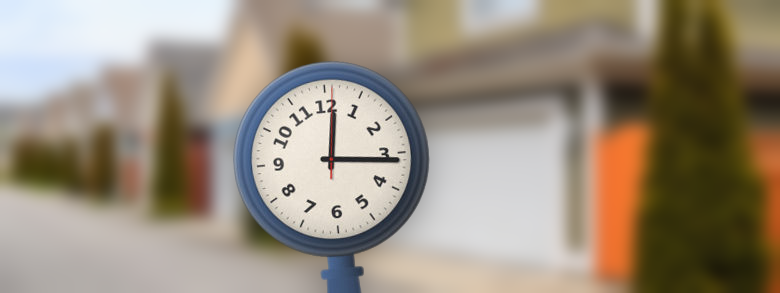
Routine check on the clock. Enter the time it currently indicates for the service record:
12:16:01
